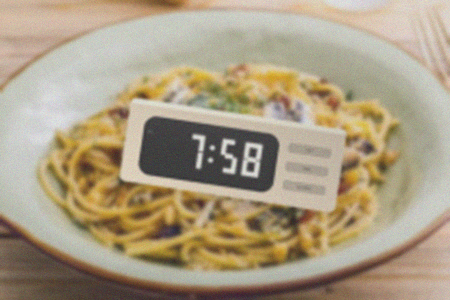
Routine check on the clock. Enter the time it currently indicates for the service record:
7:58
